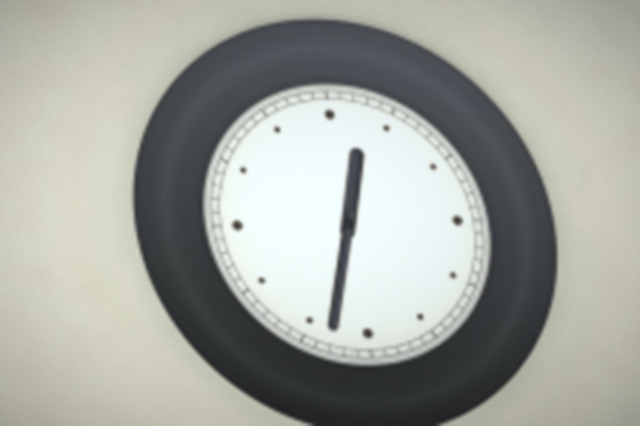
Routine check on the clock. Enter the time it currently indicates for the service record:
12:33
